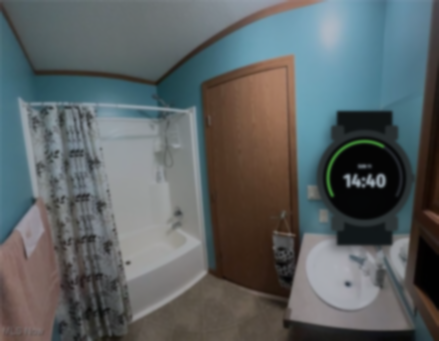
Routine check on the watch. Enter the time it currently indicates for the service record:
14:40
